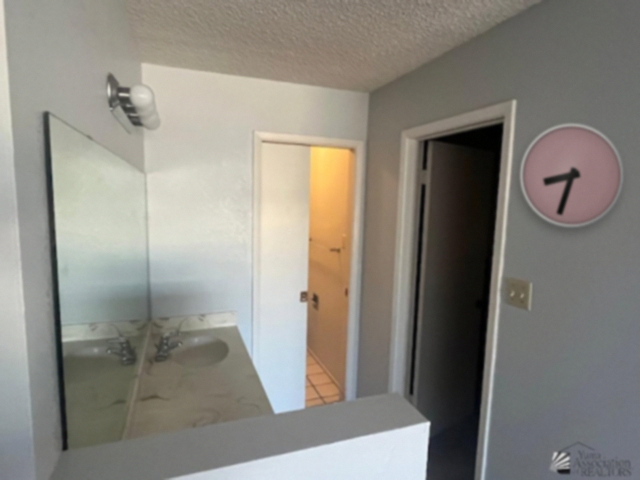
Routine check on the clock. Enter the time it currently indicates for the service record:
8:33
